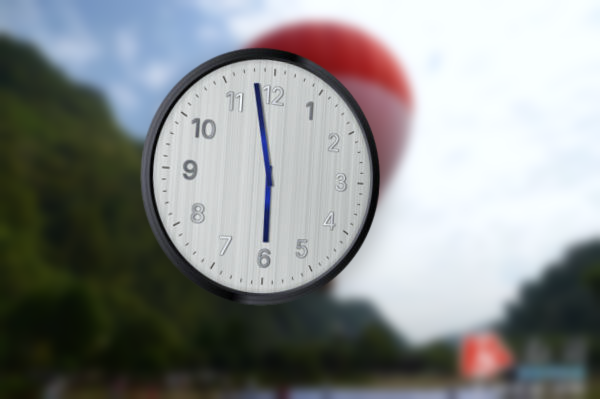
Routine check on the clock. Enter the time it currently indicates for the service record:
5:58
